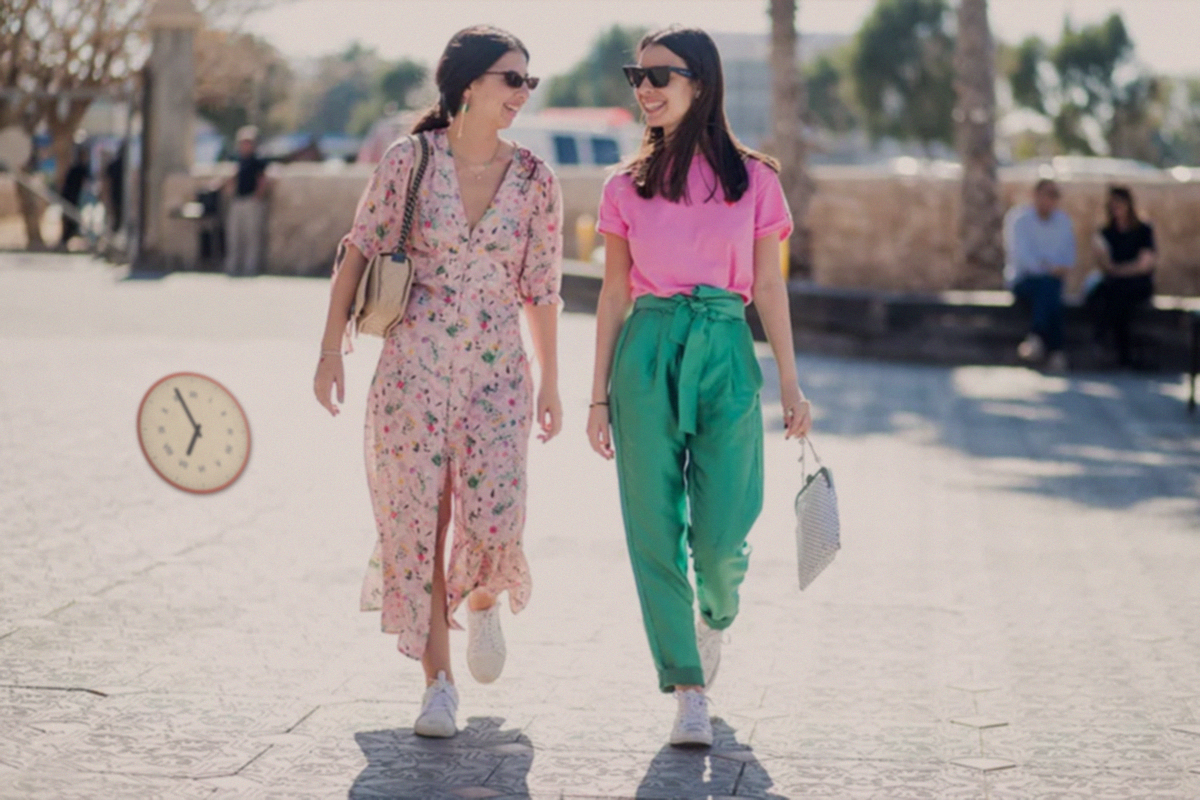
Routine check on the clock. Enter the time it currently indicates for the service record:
6:56
